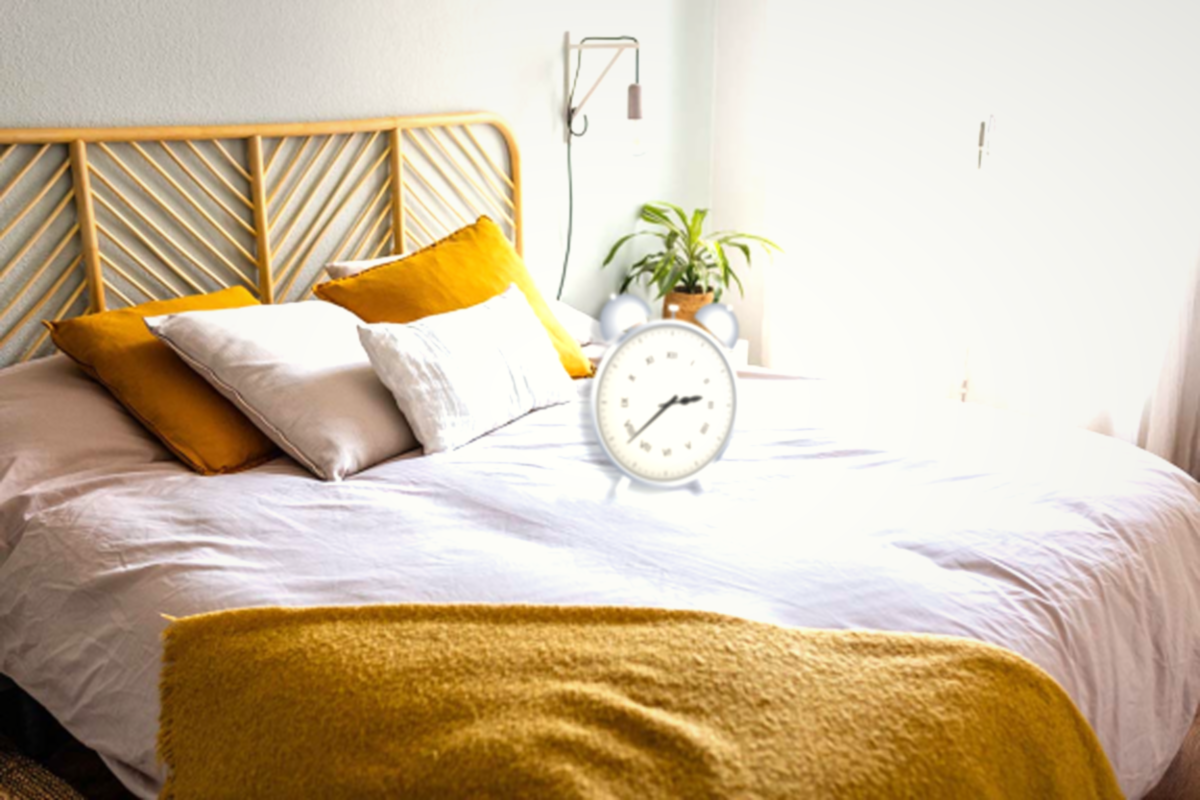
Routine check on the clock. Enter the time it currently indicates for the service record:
2:38
